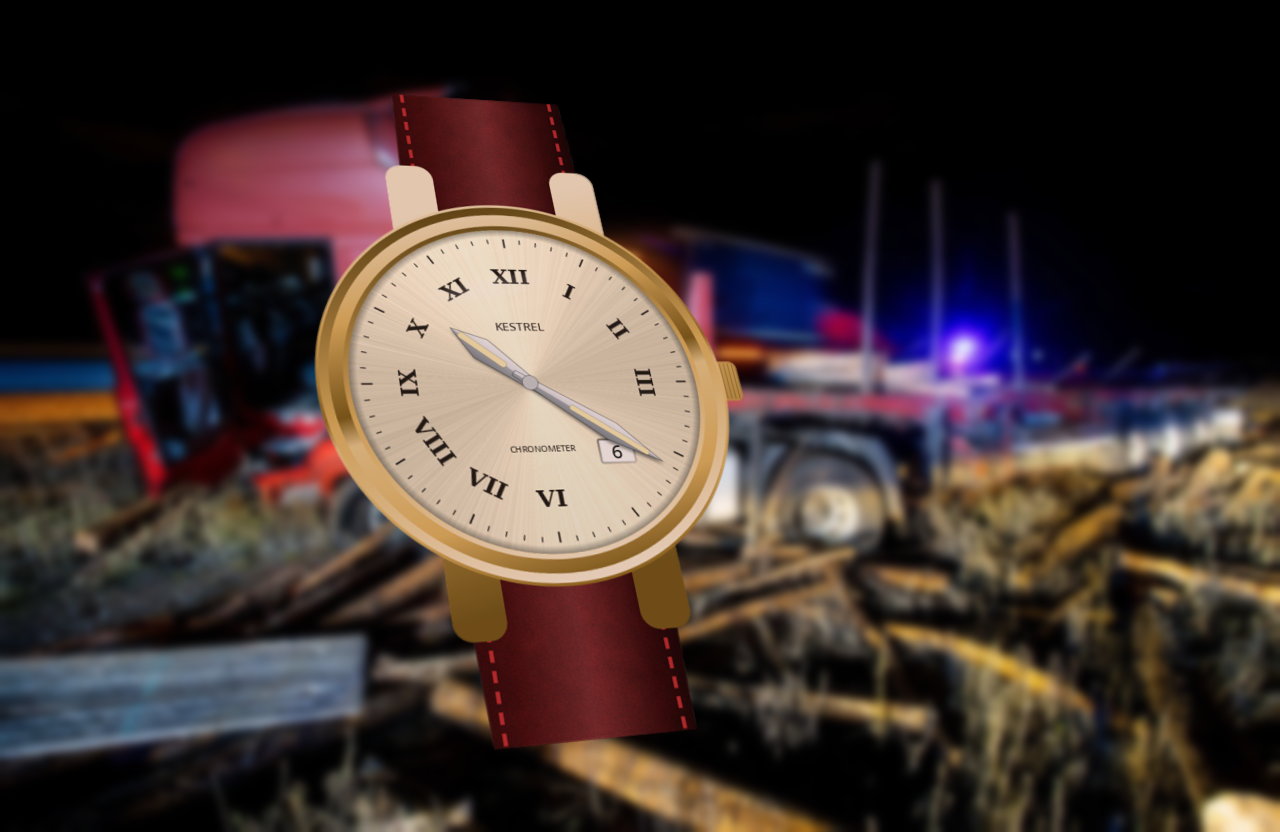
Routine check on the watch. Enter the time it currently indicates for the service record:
10:21
